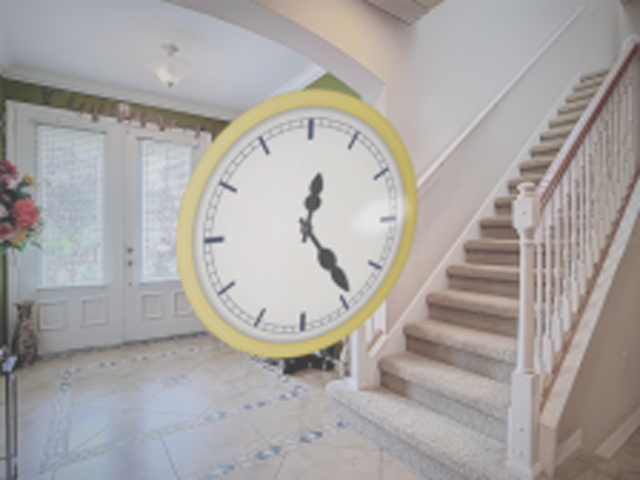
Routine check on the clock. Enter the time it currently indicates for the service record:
12:24
